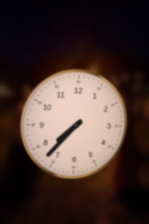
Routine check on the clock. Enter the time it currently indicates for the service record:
7:37
